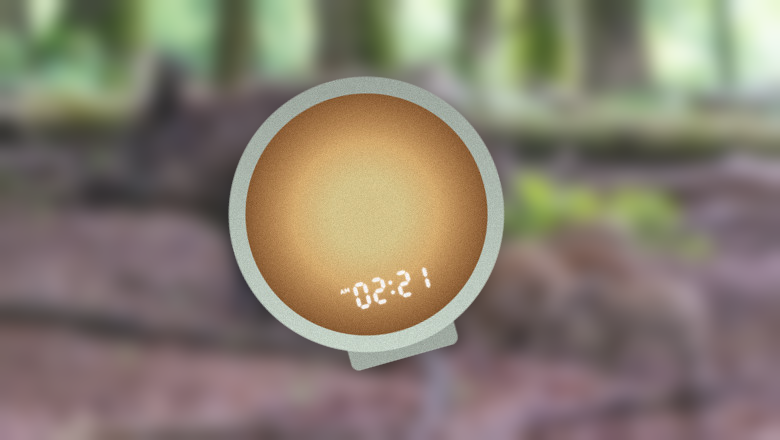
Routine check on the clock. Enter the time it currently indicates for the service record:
2:21
